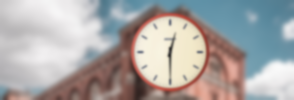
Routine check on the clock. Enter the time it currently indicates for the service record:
12:30
